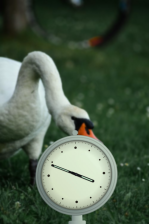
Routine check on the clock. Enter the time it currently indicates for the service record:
3:49
